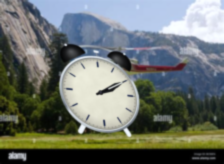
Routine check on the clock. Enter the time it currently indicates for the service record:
2:10
